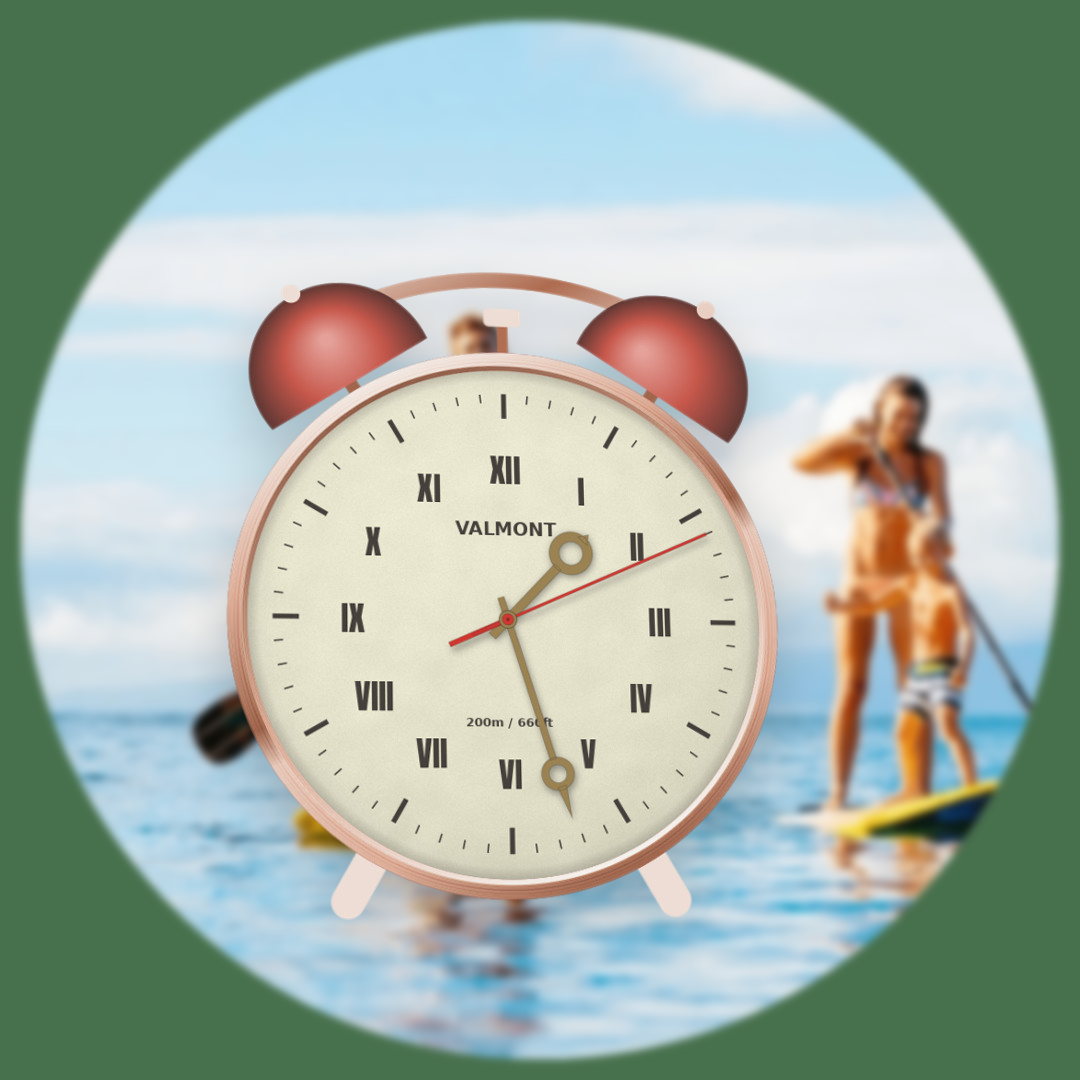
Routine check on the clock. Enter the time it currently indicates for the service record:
1:27:11
